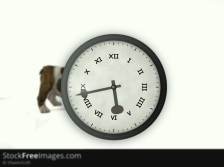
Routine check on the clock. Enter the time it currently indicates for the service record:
5:43
